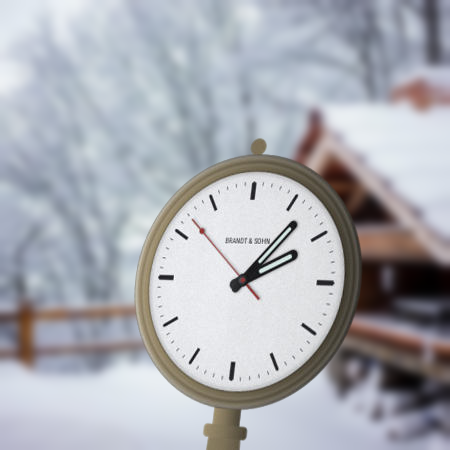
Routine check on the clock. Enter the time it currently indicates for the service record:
2:06:52
